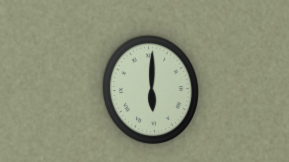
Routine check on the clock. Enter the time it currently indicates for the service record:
6:01
